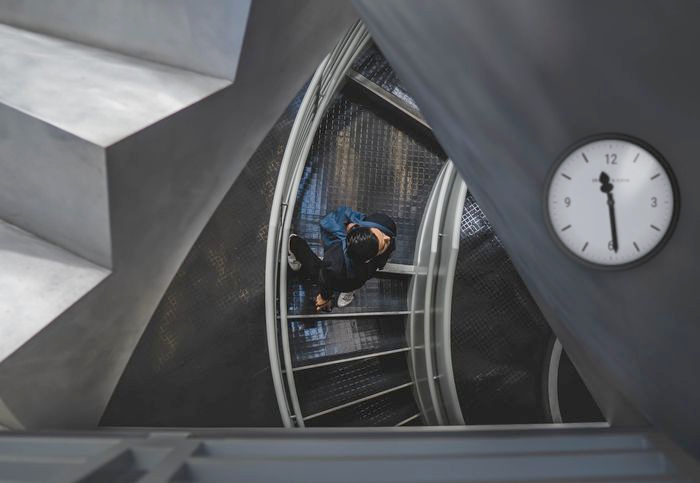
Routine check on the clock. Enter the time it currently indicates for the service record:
11:29
